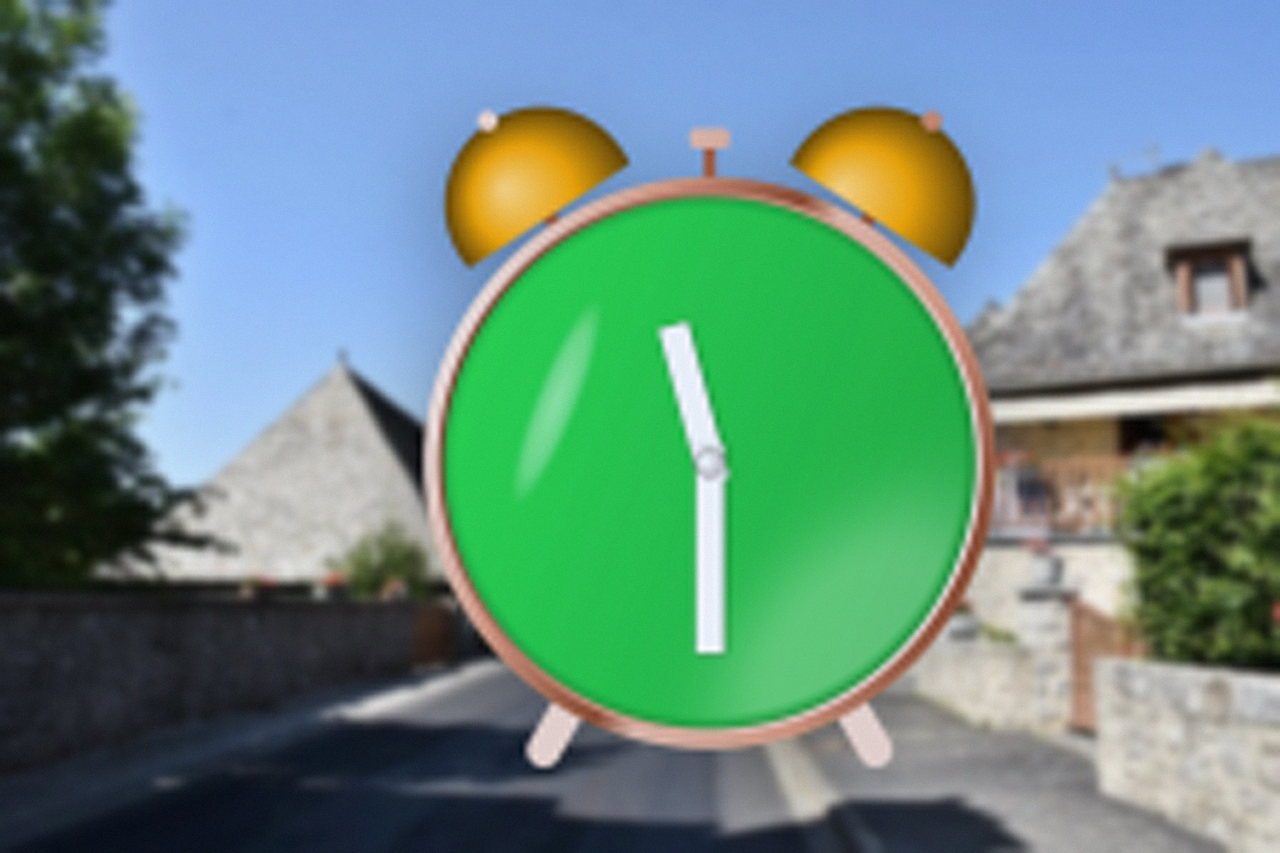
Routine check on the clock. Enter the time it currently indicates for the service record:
11:30
